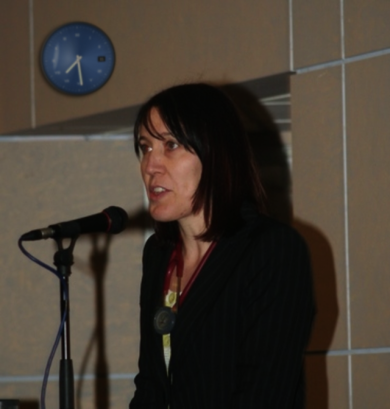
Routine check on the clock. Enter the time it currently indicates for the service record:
7:29
